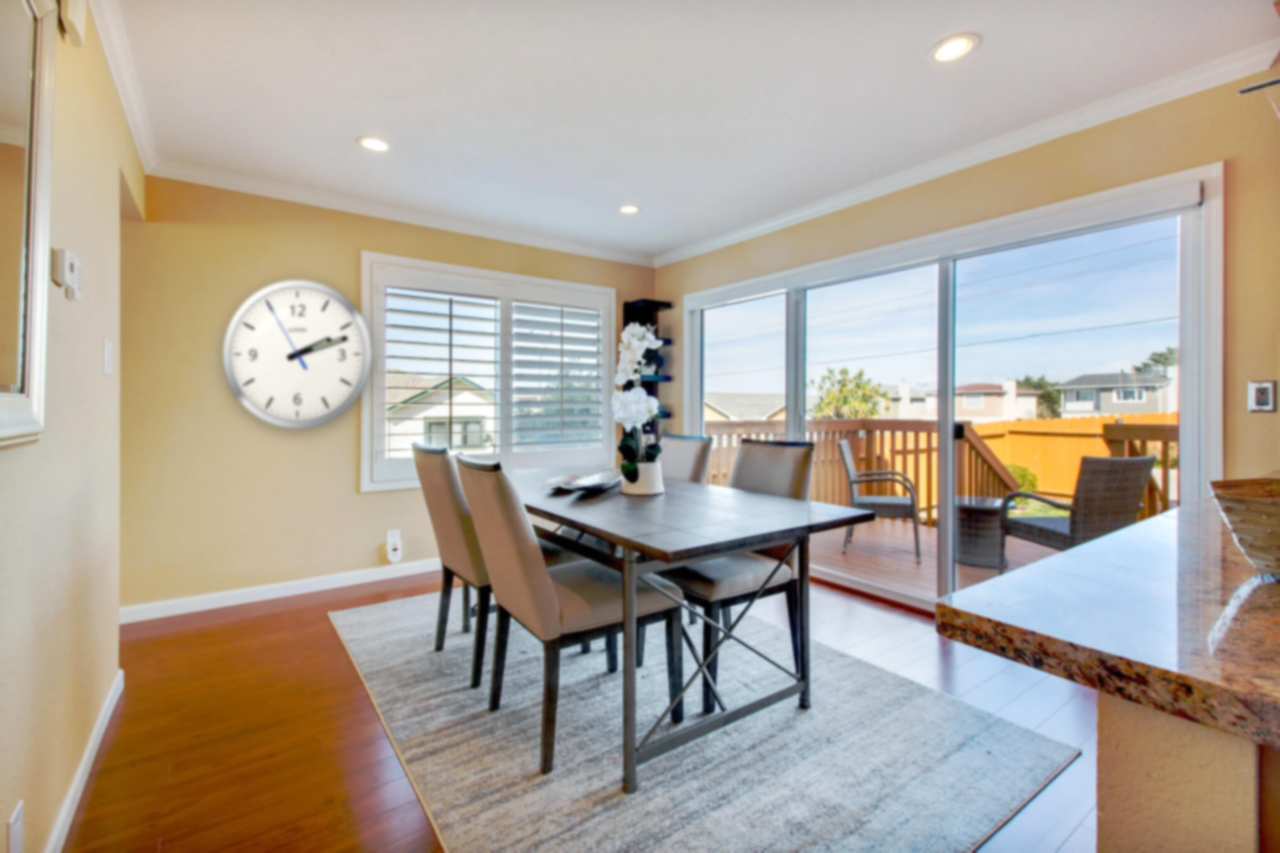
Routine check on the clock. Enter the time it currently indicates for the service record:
2:11:55
